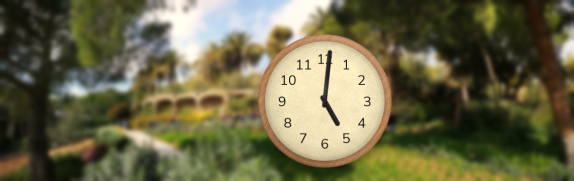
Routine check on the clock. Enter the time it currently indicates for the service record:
5:01
